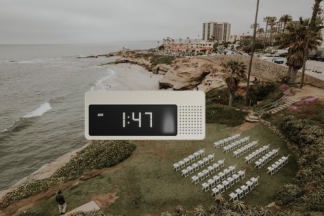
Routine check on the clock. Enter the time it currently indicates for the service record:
1:47
